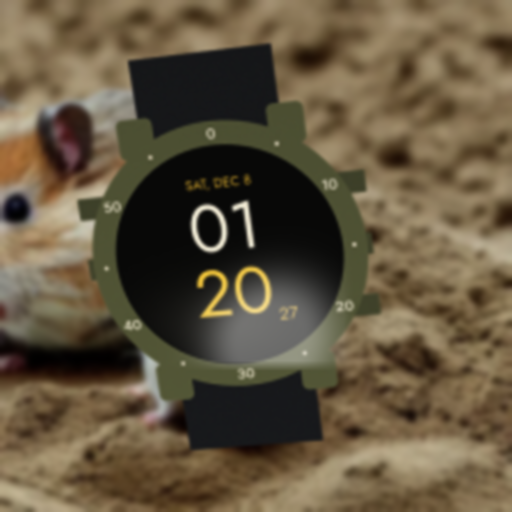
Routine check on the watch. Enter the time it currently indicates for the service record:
1:20
